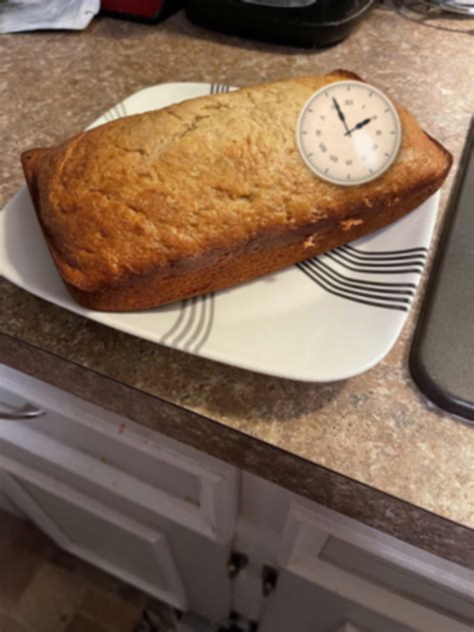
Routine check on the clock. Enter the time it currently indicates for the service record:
1:56
